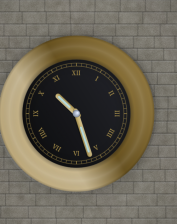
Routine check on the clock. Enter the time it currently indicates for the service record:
10:27
